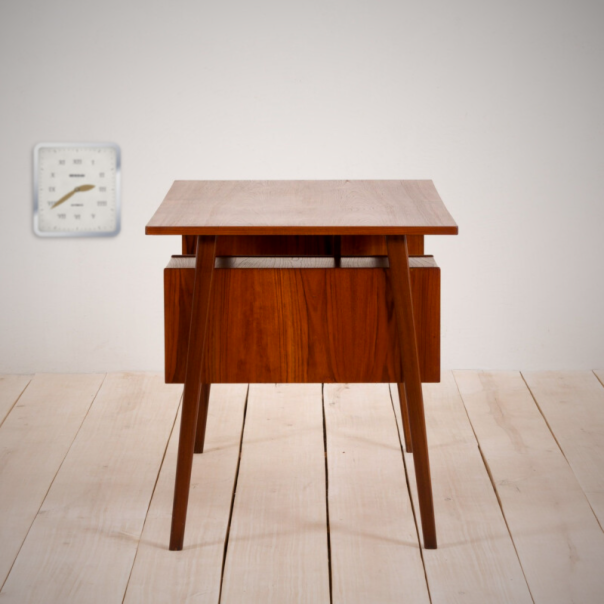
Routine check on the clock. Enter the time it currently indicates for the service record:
2:39
